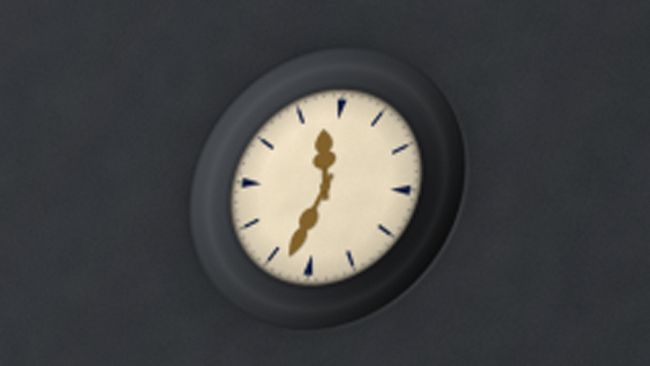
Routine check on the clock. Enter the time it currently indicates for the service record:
11:33
